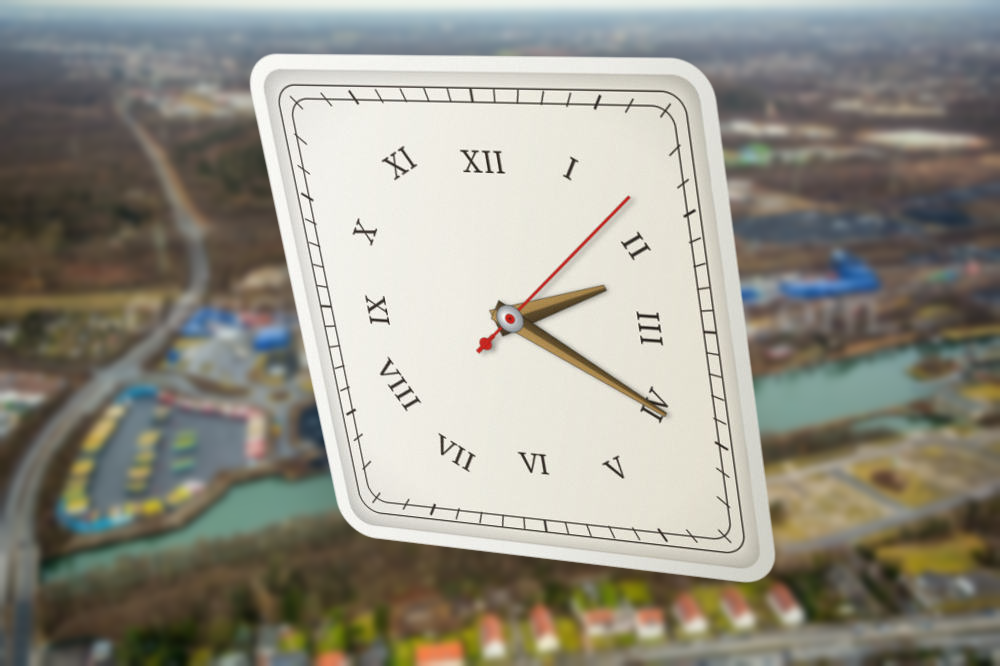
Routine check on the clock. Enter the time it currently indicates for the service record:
2:20:08
